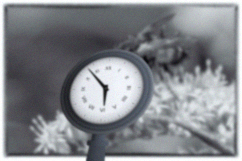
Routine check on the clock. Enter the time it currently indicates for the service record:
5:53
